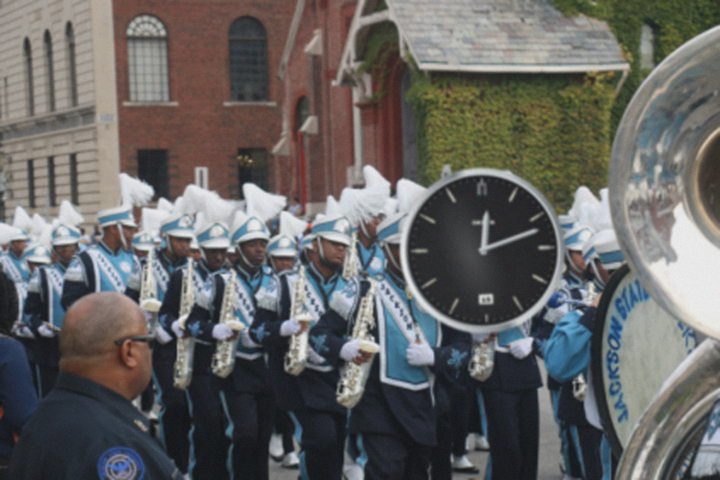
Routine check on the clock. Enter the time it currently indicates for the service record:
12:12
